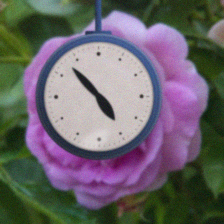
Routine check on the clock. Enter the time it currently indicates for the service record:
4:53
